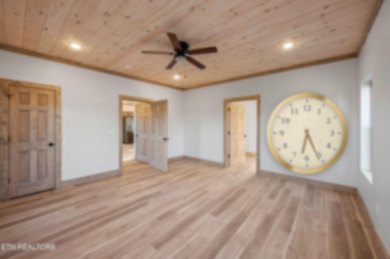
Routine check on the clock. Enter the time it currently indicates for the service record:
6:26
